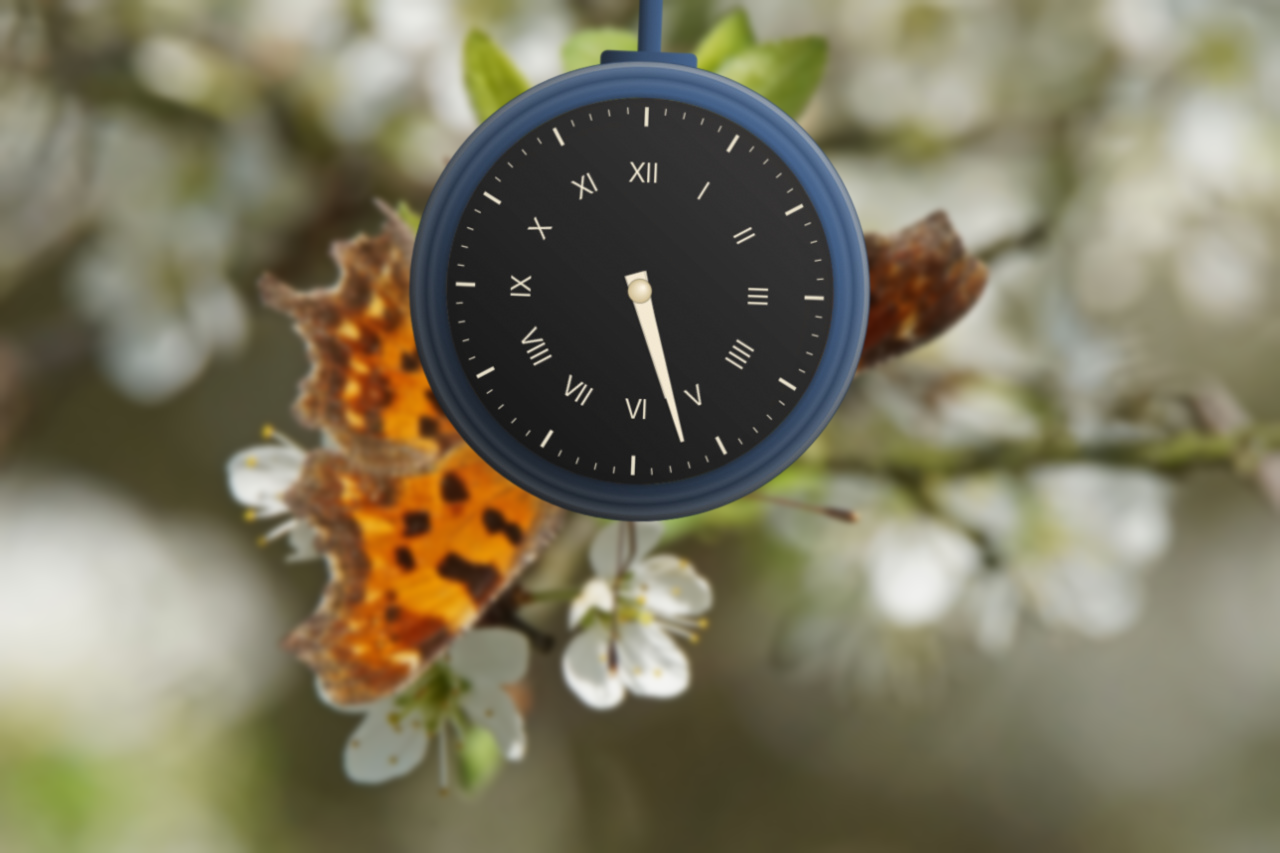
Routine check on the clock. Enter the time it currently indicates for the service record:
5:27
